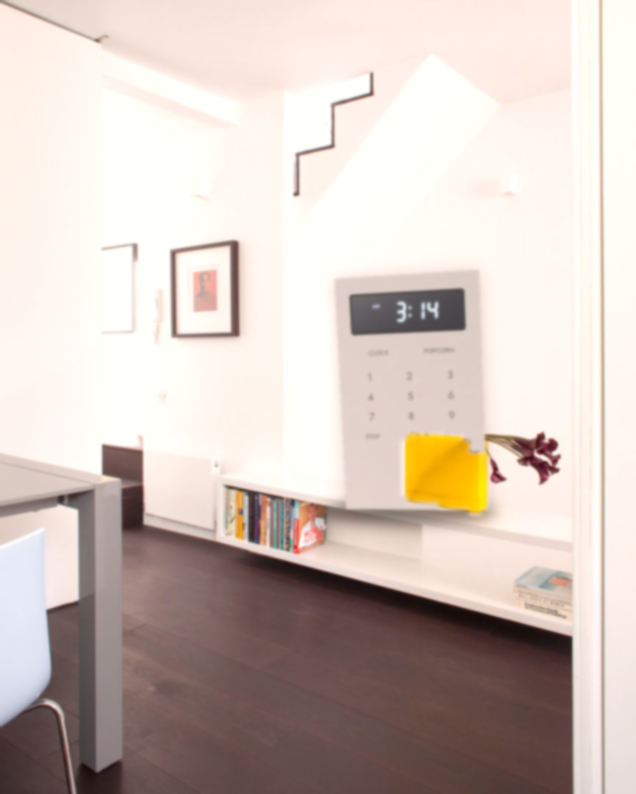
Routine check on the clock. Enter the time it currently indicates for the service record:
3:14
